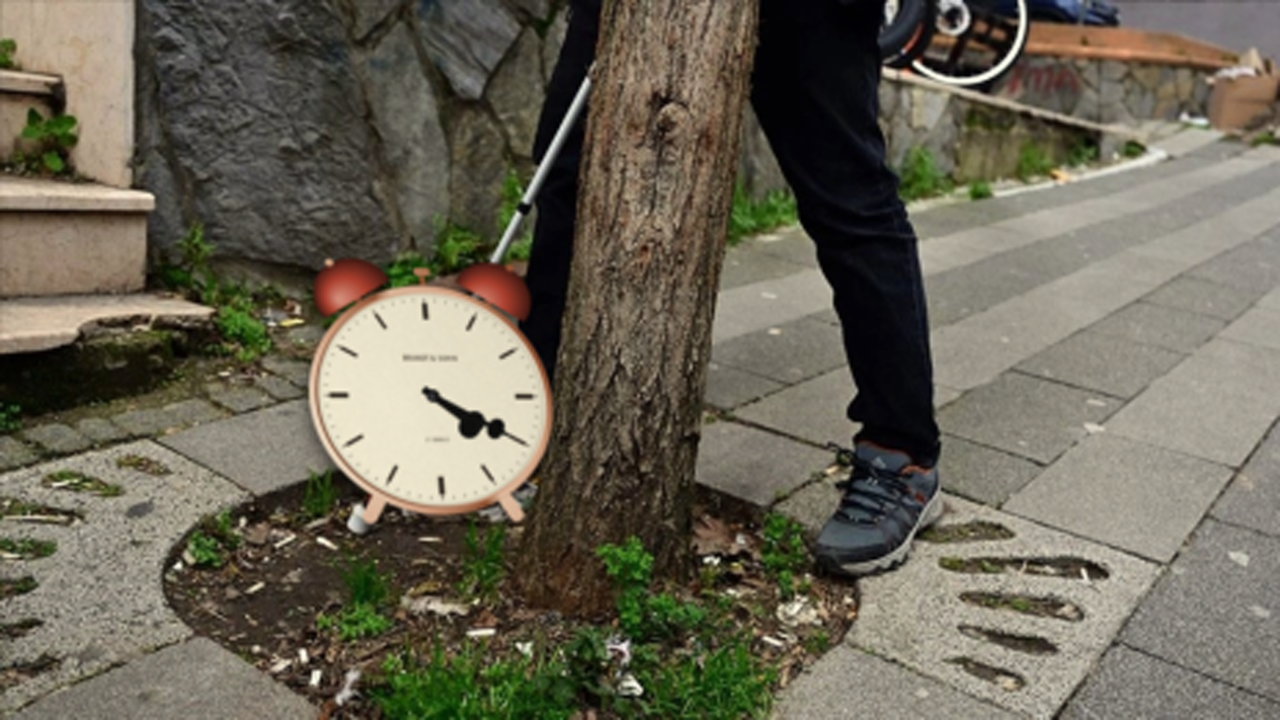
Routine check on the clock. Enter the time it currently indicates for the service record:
4:20
